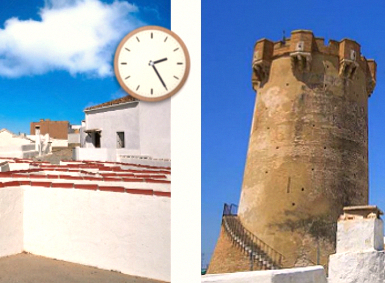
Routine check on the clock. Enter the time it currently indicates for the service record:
2:25
